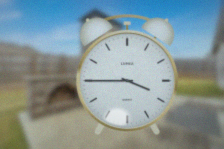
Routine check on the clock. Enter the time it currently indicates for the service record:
3:45
